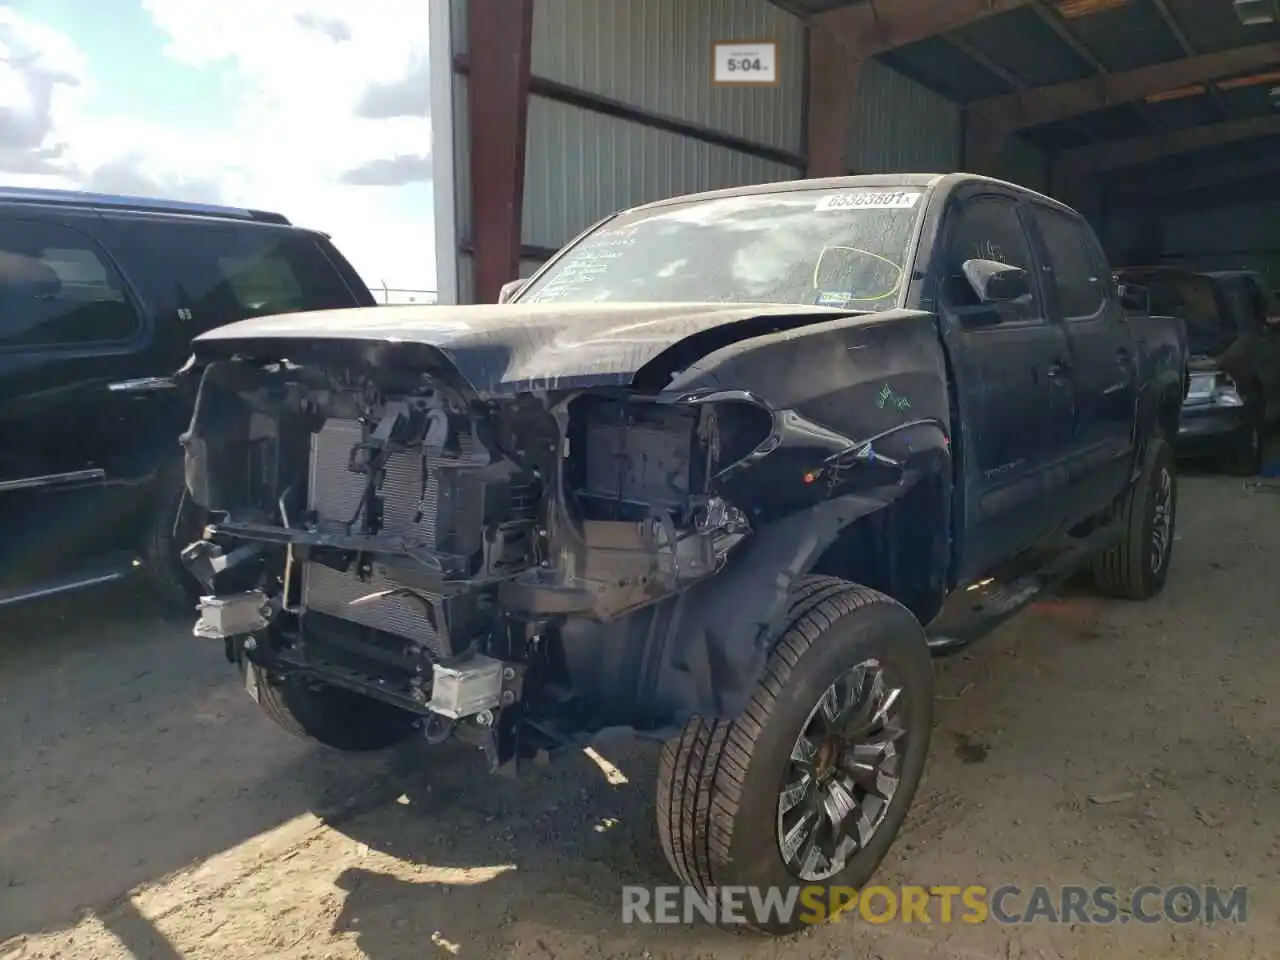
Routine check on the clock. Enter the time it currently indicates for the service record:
5:04
